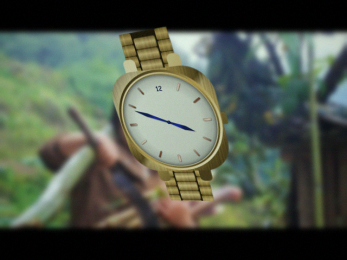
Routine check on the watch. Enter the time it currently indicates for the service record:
3:49
